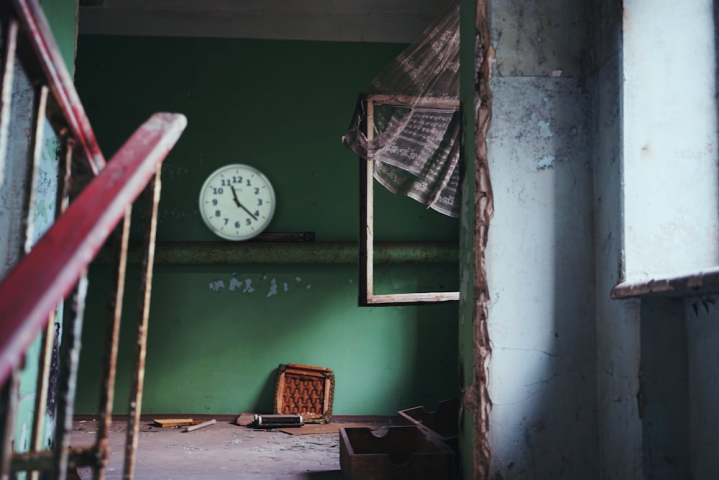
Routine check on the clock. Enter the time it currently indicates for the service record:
11:22
